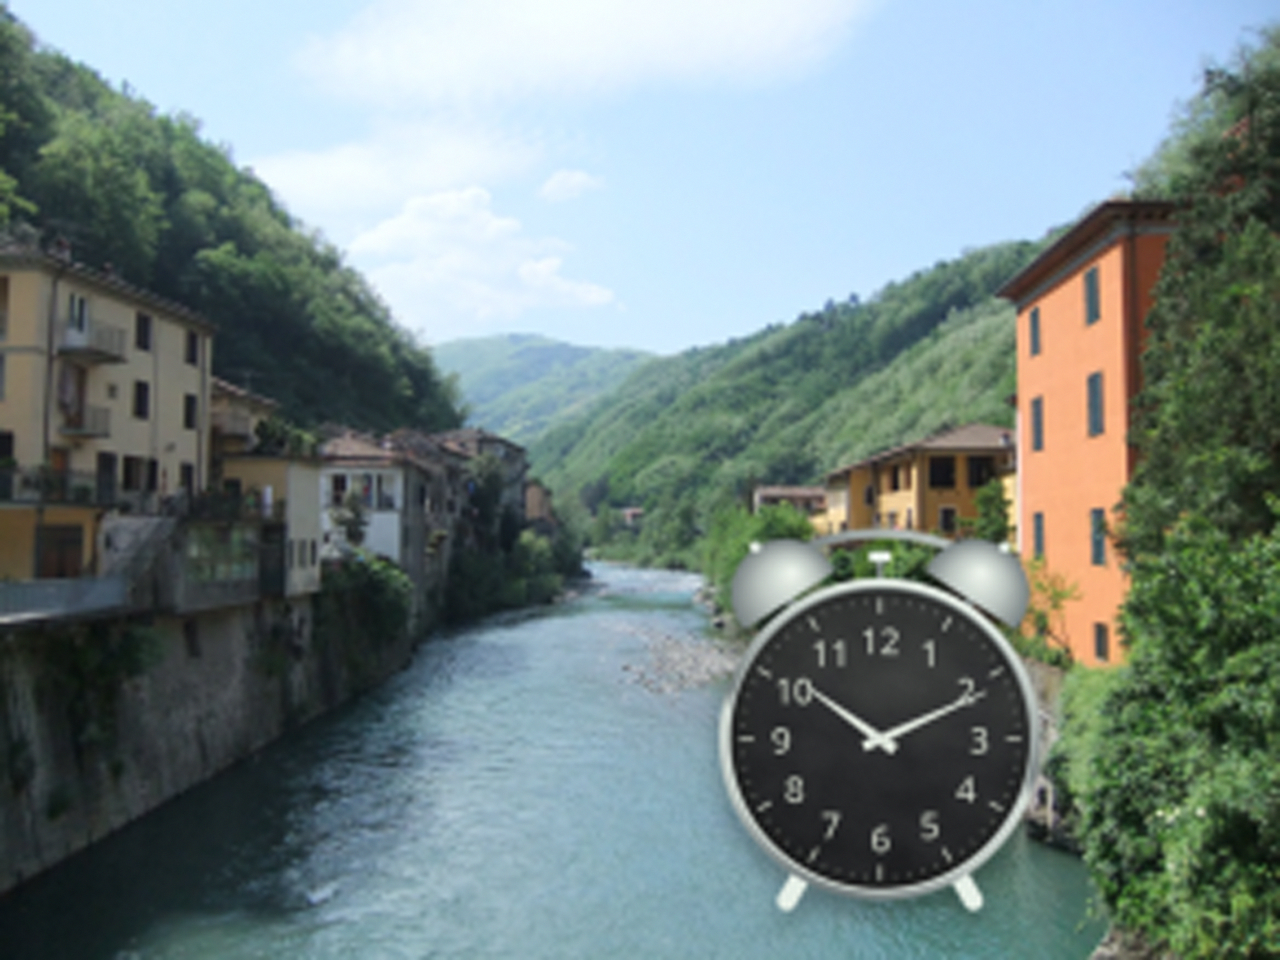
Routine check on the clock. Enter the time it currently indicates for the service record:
10:11
